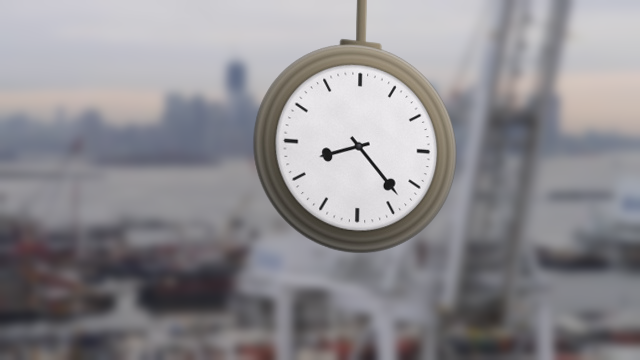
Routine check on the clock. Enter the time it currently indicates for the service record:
8:23
